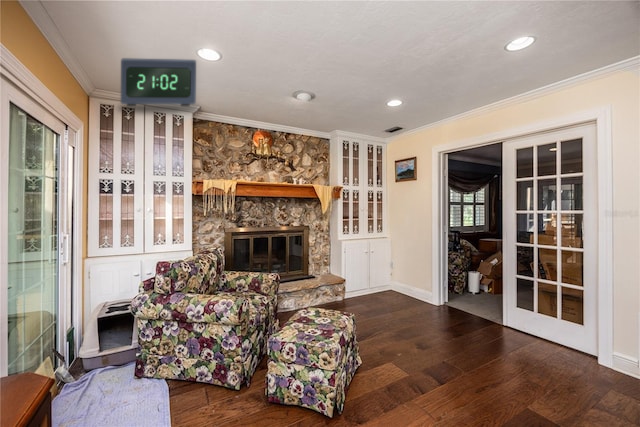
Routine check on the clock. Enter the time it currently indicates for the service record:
21:02
